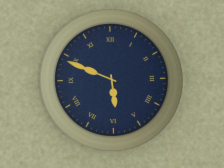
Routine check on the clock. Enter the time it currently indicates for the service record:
5:49
